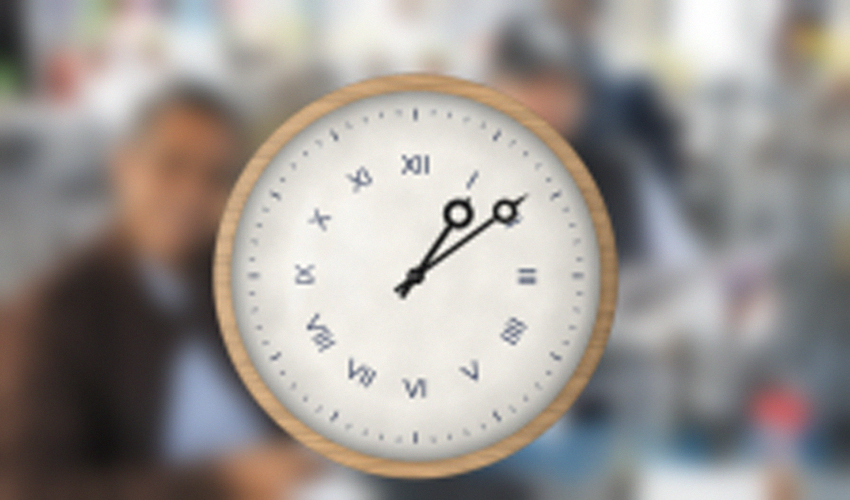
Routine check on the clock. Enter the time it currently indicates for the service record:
1:09
